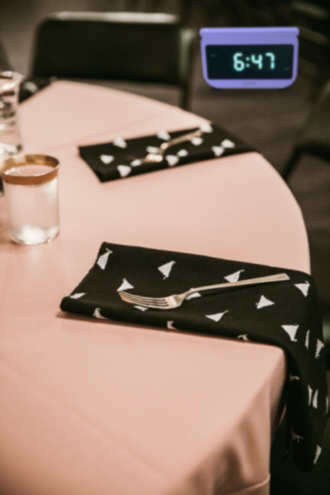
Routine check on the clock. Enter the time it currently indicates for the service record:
6:47
